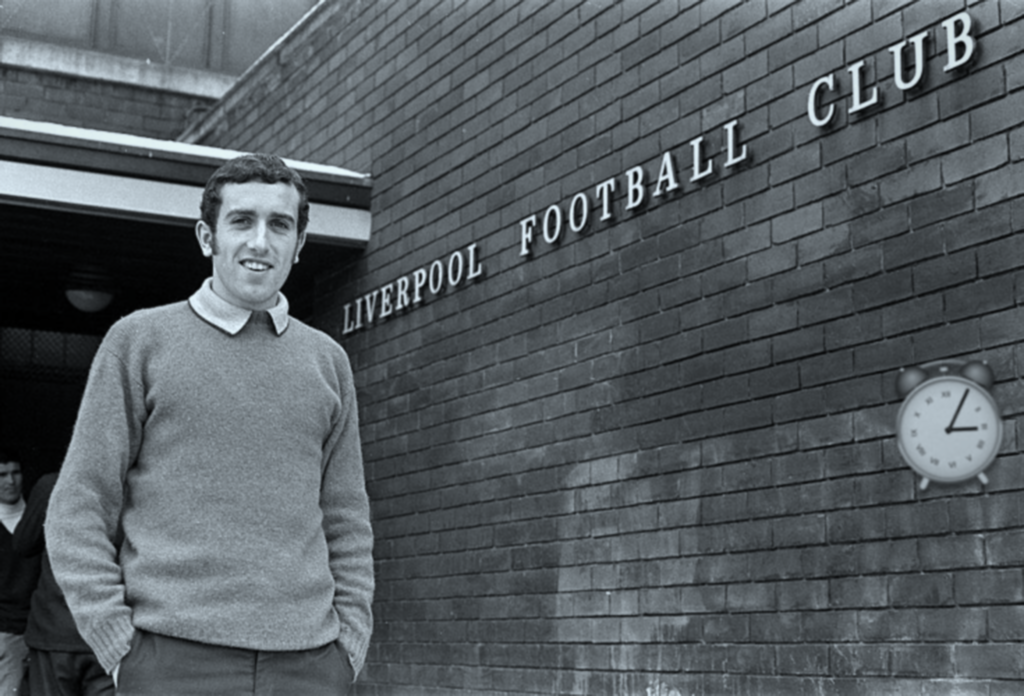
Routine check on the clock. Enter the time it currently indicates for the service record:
3:05
